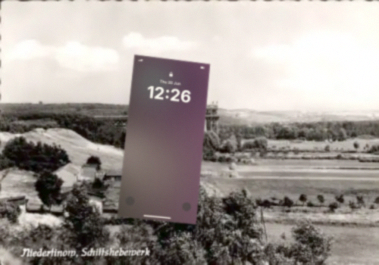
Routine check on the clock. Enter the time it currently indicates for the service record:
12:26
